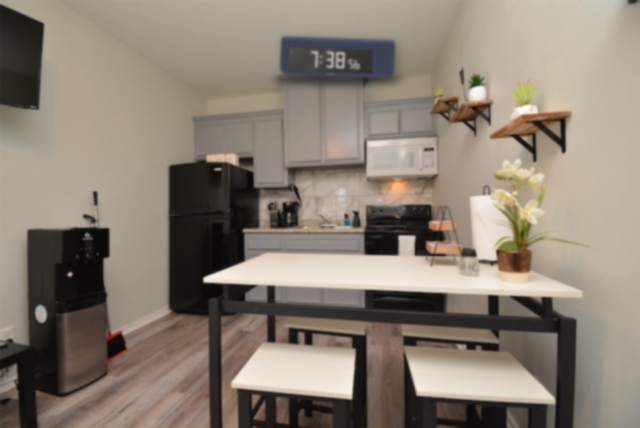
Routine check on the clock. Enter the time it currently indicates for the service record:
7:38
